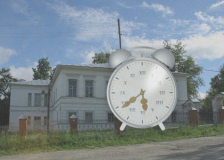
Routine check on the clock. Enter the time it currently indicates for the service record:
5:39
